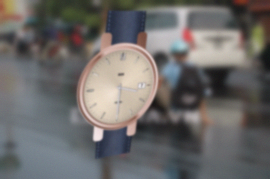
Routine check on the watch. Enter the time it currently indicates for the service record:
3:30
